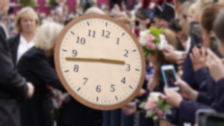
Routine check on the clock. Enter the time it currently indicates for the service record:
2:43
